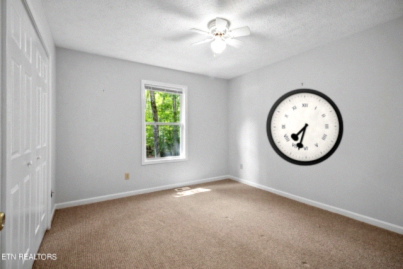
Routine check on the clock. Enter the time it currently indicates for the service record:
7:33
